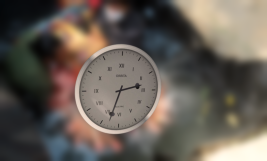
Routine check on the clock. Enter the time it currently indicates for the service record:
2:33
